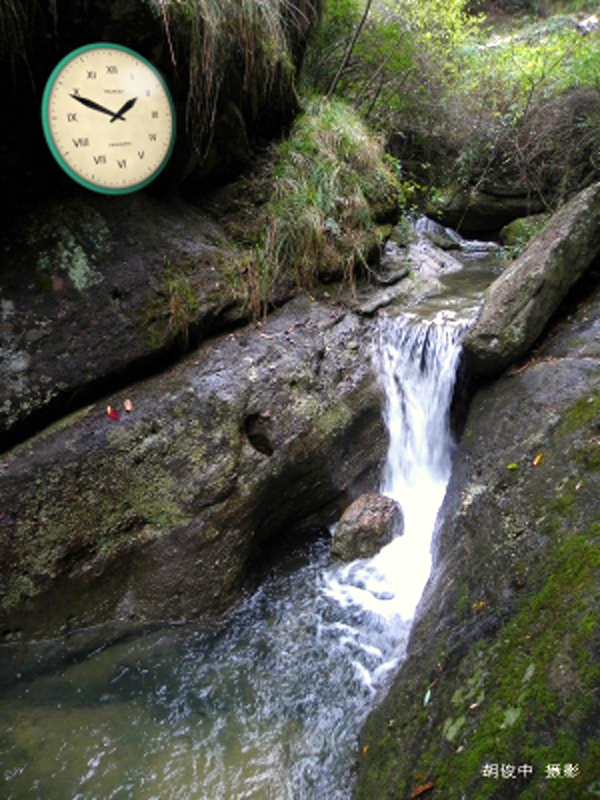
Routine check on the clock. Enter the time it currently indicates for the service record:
1:49
